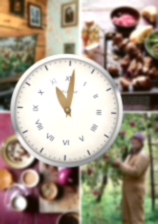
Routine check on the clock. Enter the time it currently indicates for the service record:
11:01
